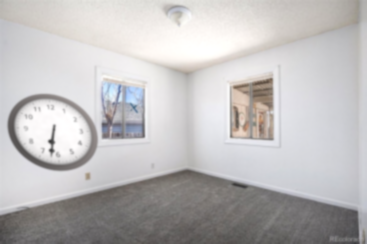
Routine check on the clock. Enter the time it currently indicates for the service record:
6:32
